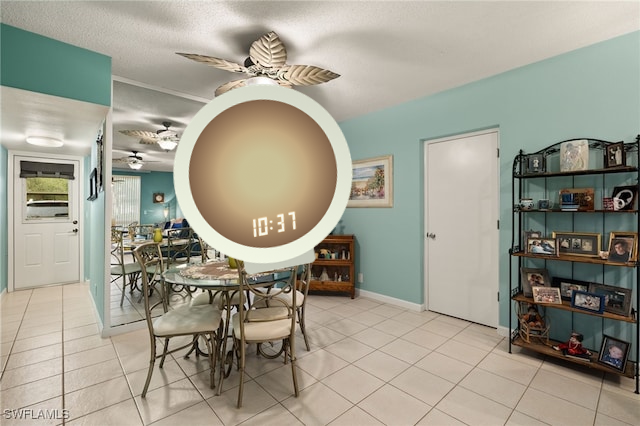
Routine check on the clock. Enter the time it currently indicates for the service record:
10:37
